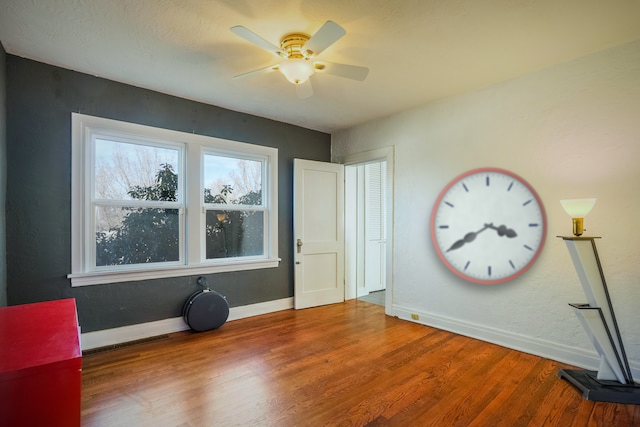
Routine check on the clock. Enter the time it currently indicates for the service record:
3:40
